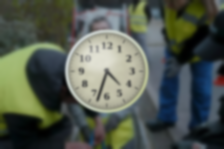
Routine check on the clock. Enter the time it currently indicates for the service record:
4:33
